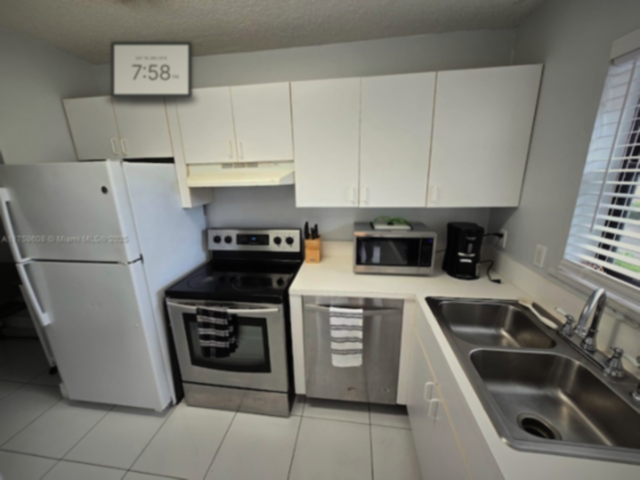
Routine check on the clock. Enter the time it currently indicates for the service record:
7:58
